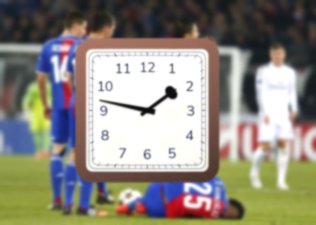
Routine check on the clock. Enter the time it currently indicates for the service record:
1:47
